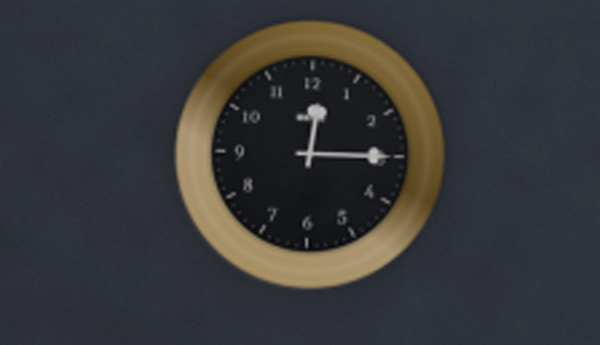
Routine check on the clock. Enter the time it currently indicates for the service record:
12:15
